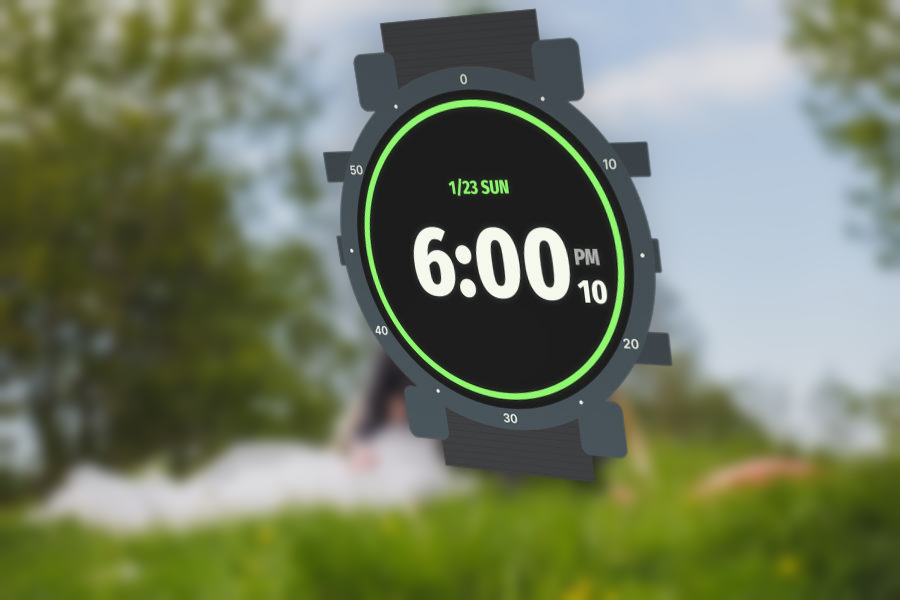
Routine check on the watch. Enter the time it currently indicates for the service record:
6:00:10
